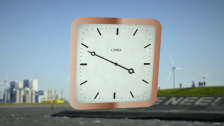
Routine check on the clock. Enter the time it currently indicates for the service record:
3:49
